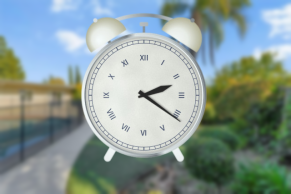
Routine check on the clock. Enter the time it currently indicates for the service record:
2:21
